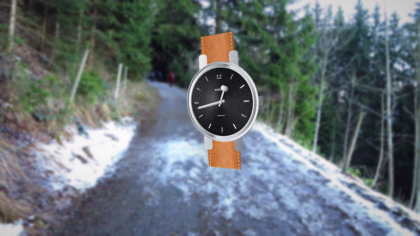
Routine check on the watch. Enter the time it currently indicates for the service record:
12:43
